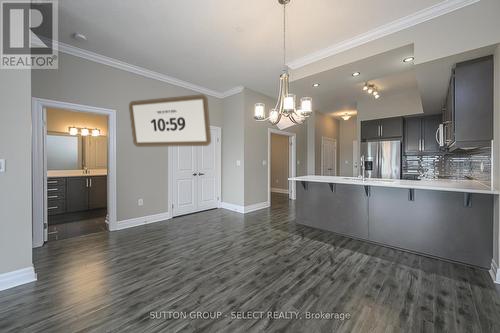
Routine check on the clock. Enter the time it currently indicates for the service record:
10:59
